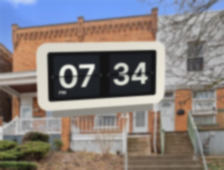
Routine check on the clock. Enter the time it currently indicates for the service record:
7:34
